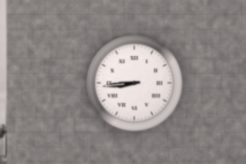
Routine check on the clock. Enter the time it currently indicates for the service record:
8:44
